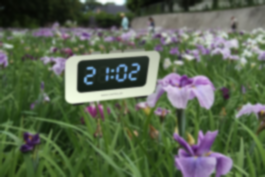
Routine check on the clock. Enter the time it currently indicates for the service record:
21:02
